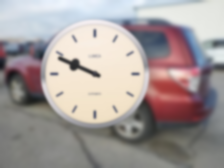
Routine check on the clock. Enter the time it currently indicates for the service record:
9:49
